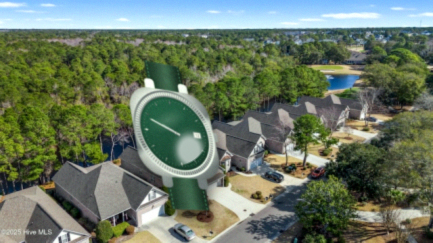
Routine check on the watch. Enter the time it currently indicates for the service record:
9:49
